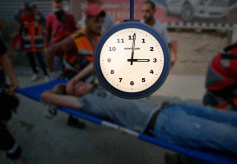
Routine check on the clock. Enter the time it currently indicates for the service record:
3:01
